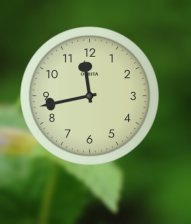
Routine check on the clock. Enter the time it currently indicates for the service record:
11:43
